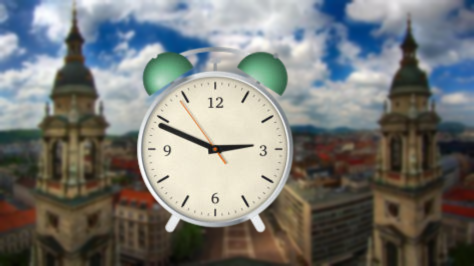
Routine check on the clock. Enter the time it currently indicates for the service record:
2:48:54
